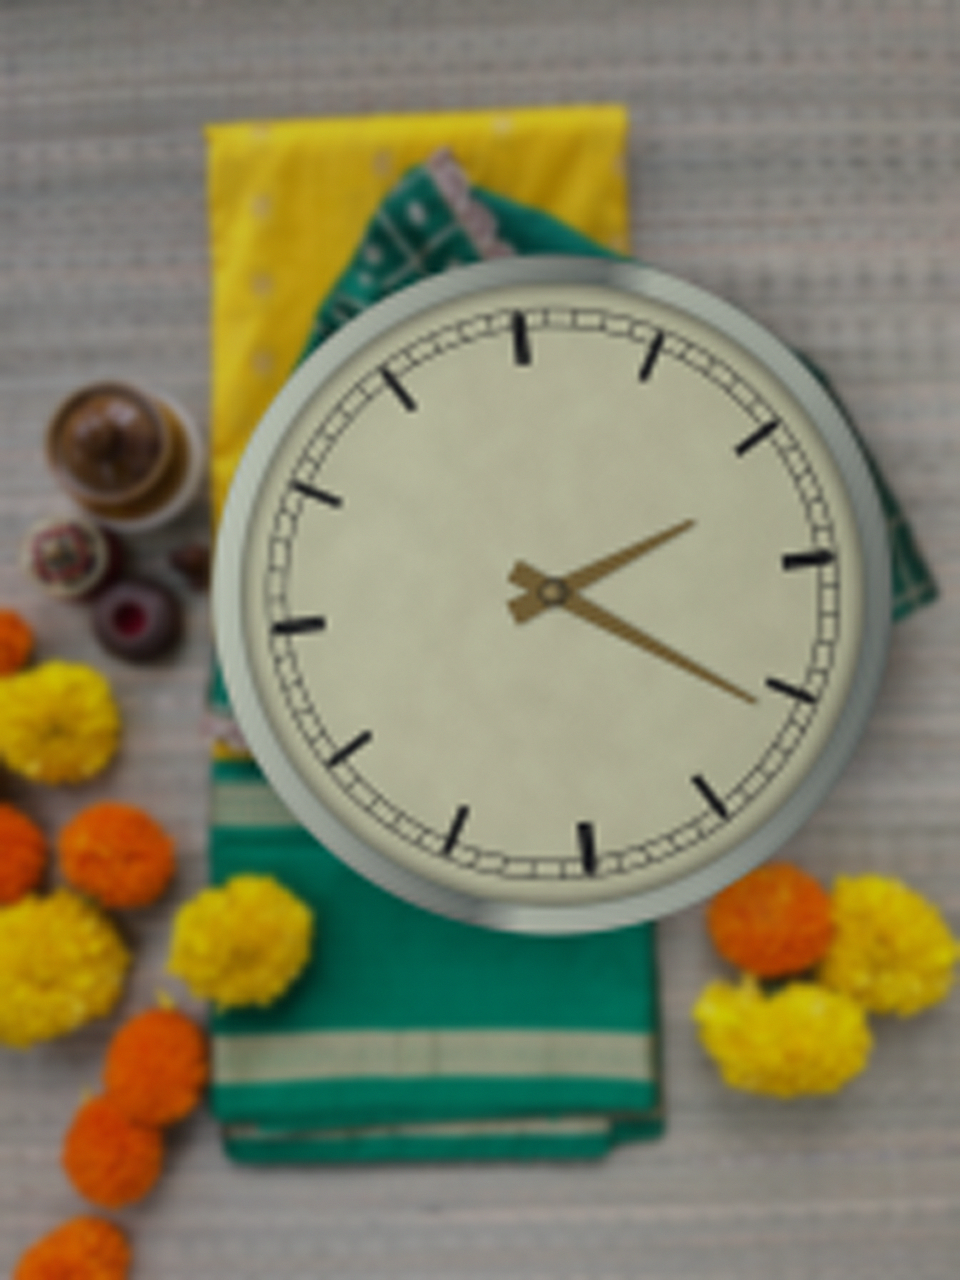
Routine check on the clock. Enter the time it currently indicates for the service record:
2:21
